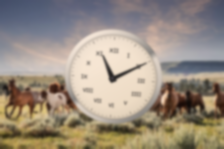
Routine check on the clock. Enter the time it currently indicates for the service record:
11:10
